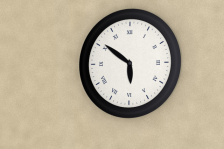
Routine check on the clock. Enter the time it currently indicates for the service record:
5:51
